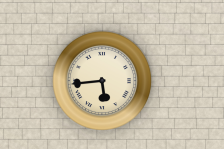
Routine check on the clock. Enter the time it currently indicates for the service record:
5:44
